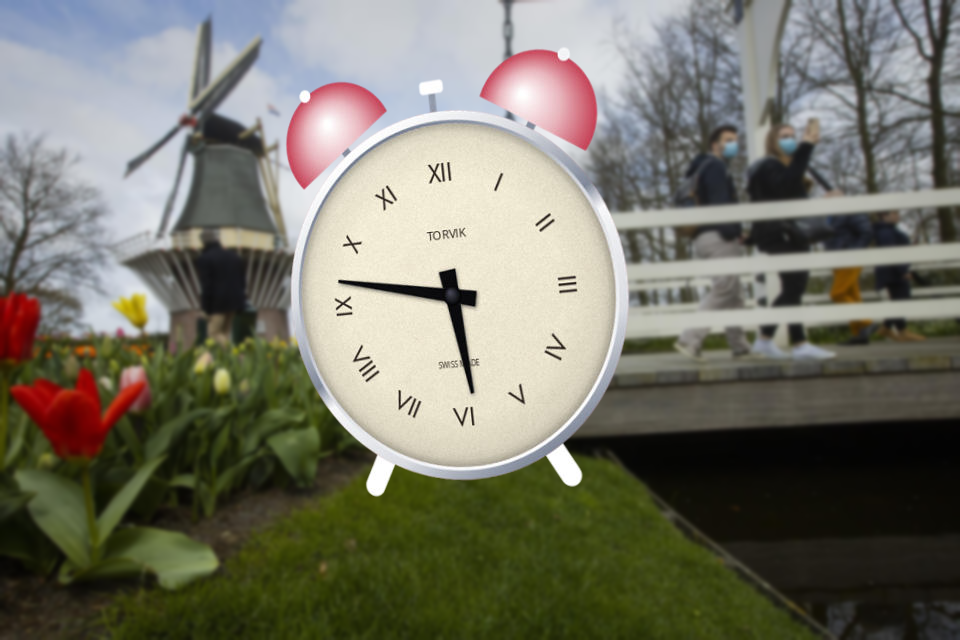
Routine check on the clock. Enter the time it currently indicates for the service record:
5:47
